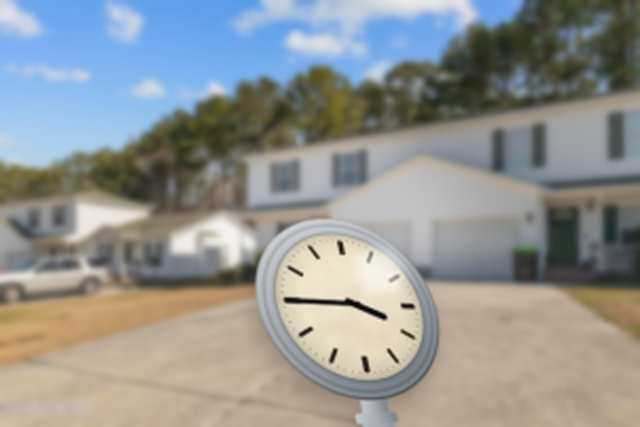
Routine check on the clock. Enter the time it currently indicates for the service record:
3:45
